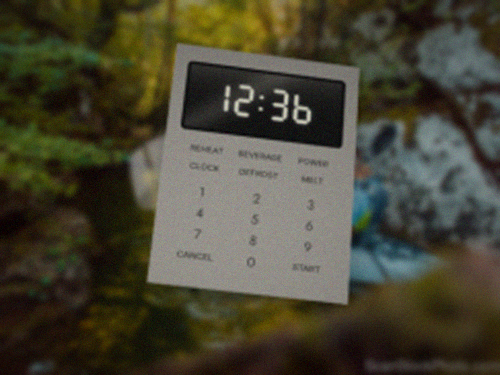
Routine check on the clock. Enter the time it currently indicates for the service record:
12:36
